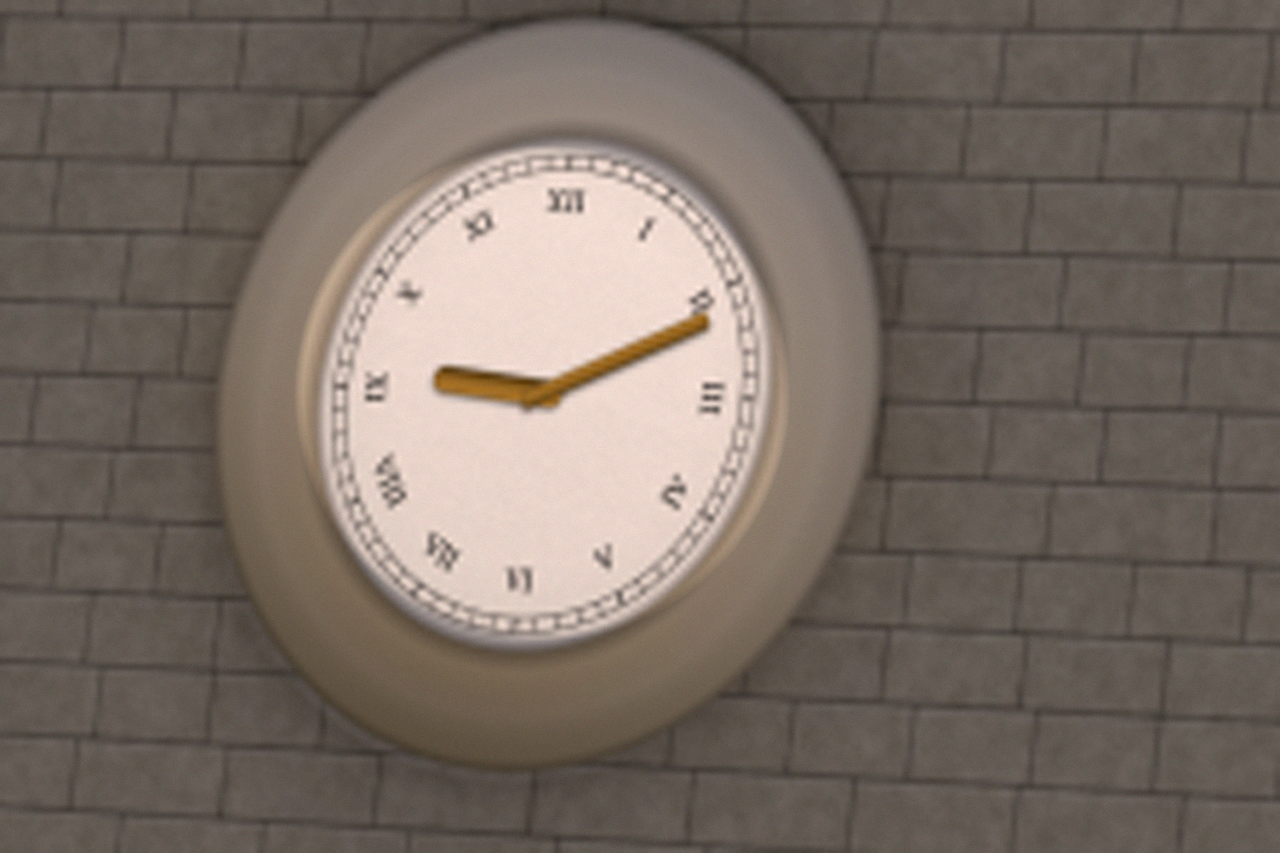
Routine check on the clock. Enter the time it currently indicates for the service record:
9:11
